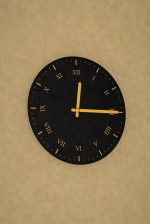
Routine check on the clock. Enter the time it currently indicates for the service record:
12:15
